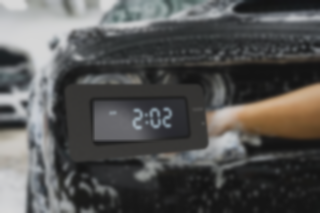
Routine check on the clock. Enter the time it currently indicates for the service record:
2:02
